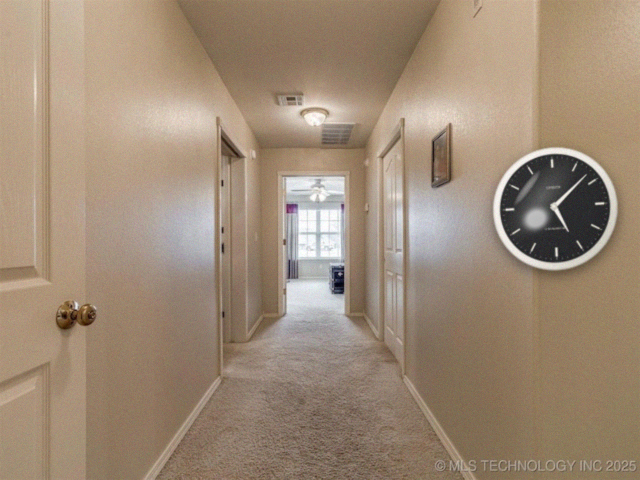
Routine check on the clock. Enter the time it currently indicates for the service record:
5:08
